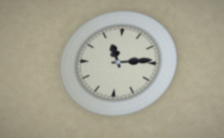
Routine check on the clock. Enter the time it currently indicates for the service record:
11:14
